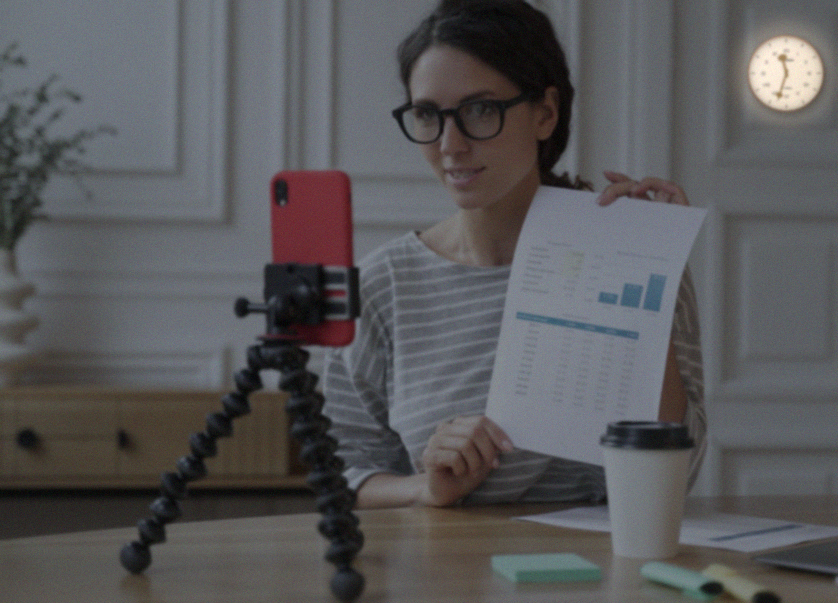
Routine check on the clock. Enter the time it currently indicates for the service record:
11:33
